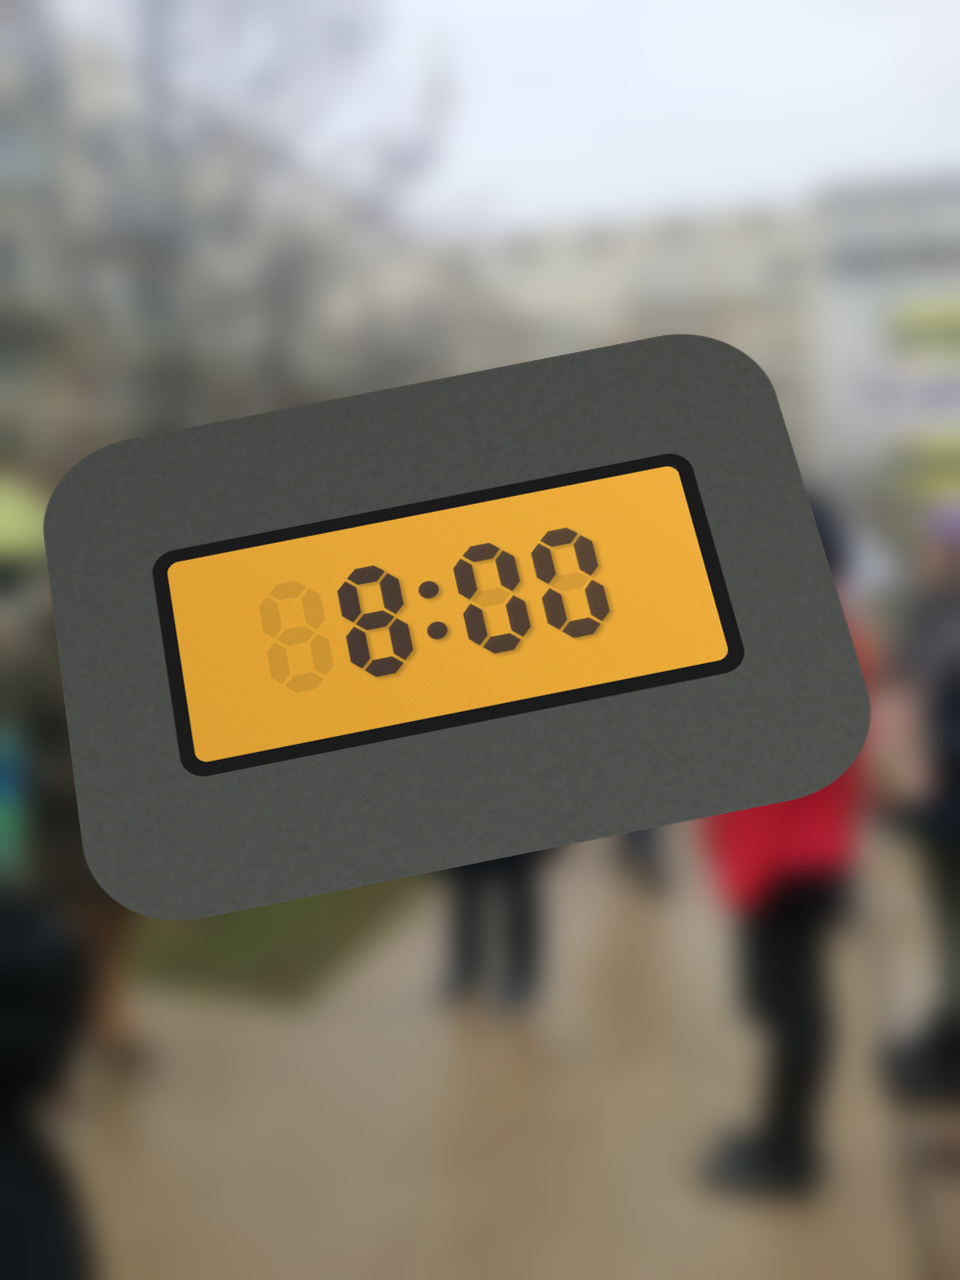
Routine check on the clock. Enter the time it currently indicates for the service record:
8:00
